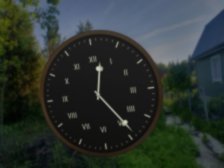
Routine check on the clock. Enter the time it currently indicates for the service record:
12:24
